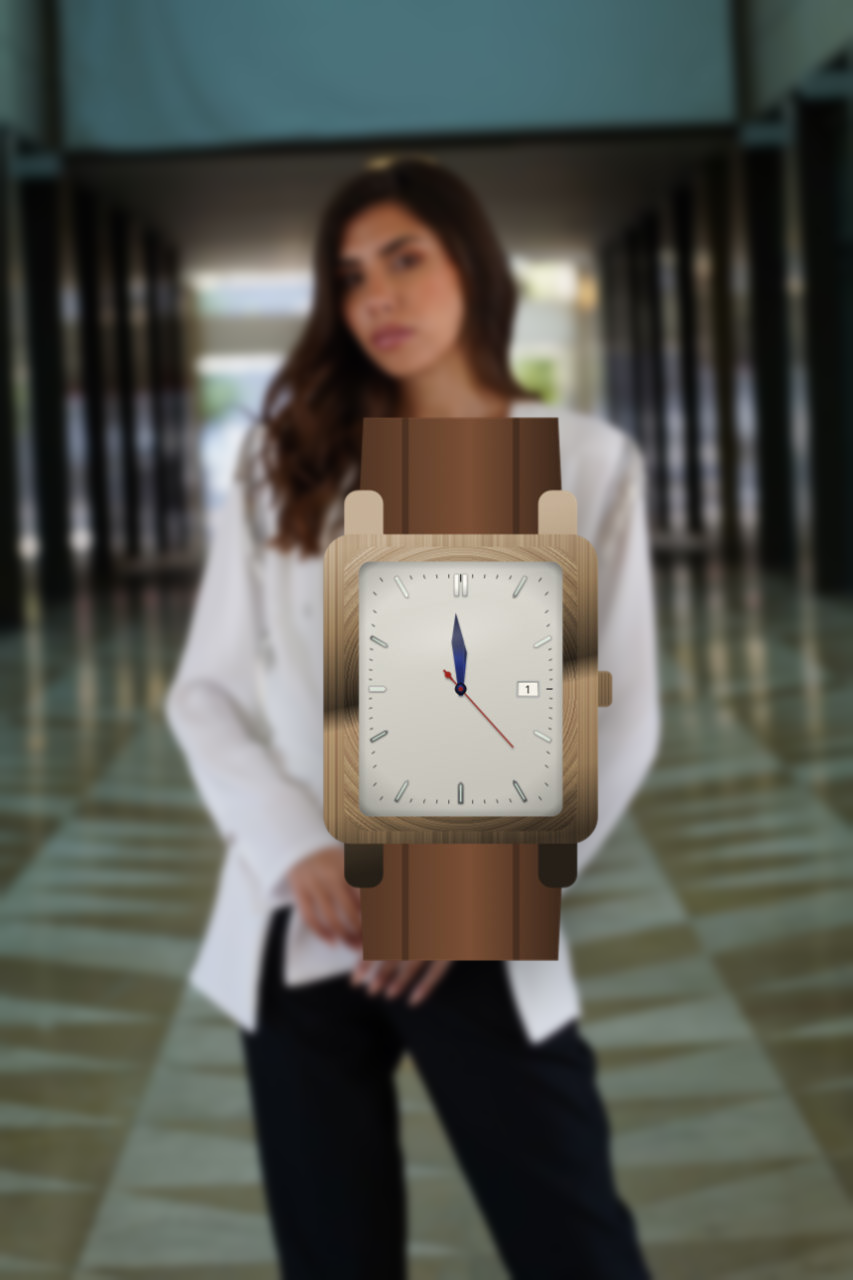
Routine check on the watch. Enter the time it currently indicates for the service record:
11:59:23
